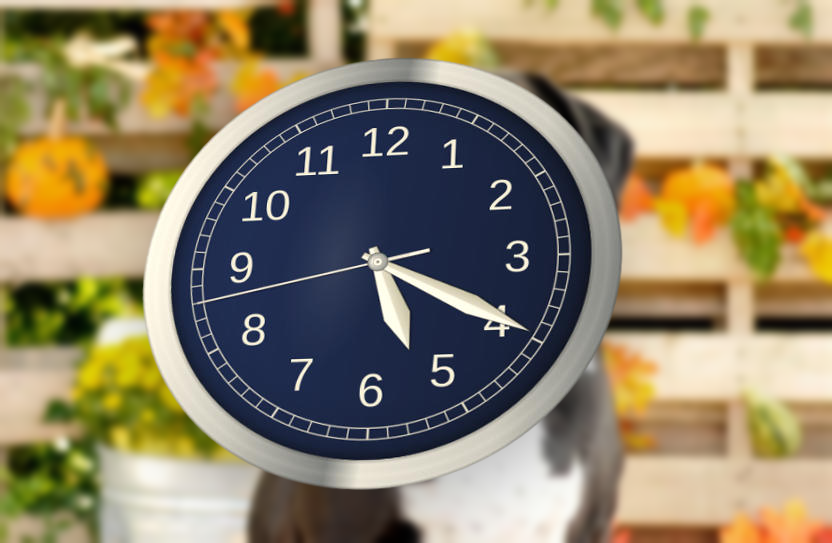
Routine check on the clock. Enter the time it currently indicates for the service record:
5:19:43
